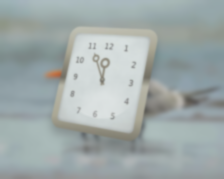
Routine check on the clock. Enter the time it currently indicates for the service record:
11:55
